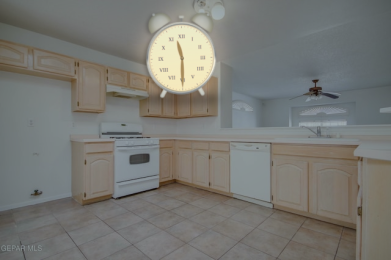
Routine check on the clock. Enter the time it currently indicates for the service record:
11:30
